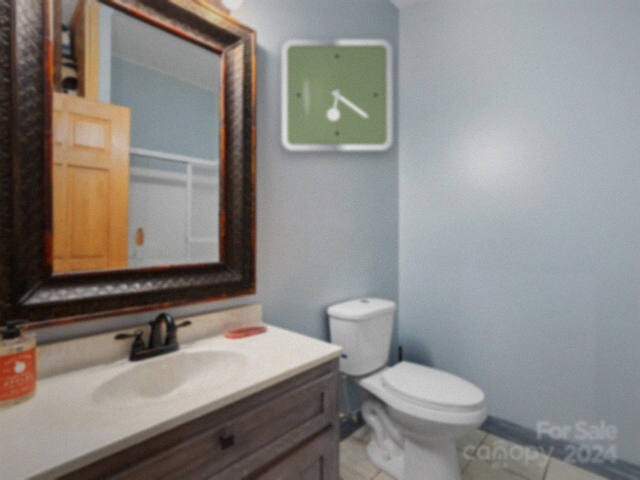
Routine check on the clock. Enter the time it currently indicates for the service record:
6:21
